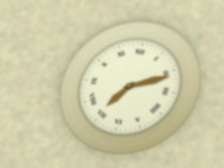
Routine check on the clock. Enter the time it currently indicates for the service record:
7:11
